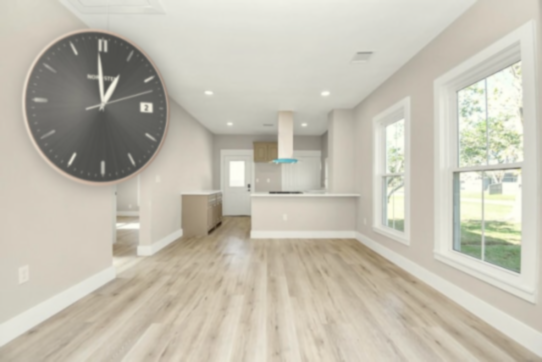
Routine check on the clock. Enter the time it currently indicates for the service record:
12:59:12
